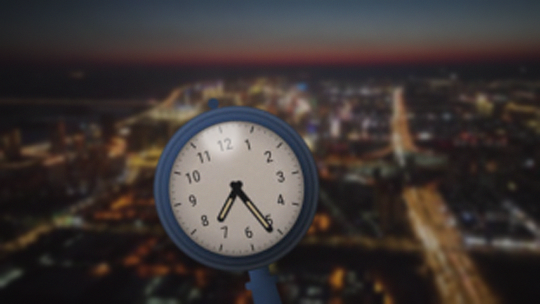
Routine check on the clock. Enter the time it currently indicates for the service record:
7:26
